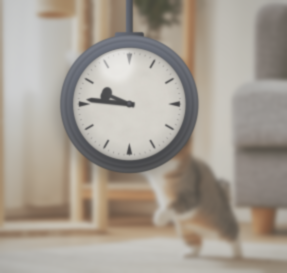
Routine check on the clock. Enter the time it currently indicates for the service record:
9:46
